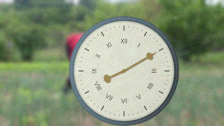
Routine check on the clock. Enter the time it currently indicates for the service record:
8:10
